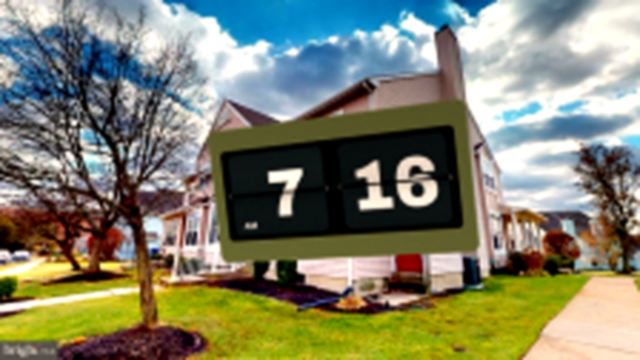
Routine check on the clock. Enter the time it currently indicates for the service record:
7:16
